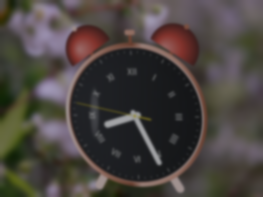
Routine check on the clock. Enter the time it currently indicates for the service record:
8:25:47
